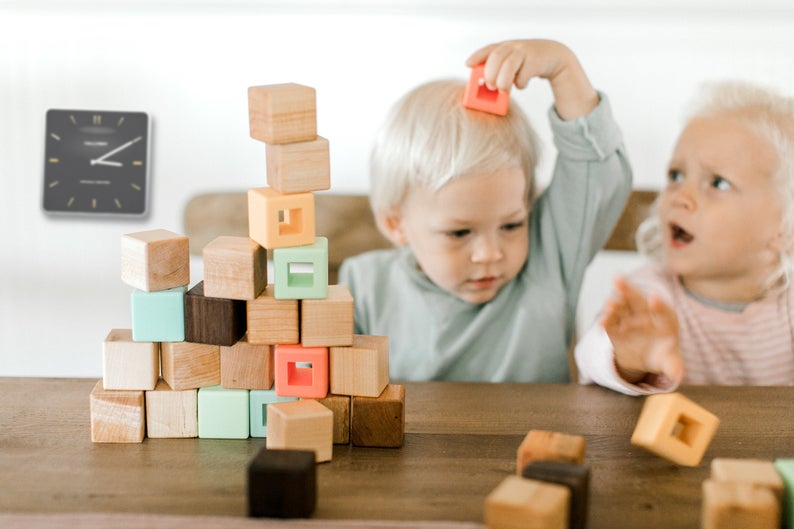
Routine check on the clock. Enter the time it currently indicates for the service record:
3:10
